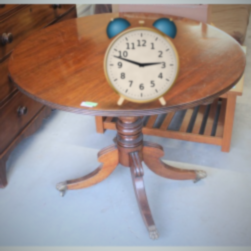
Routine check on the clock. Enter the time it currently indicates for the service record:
2:48
